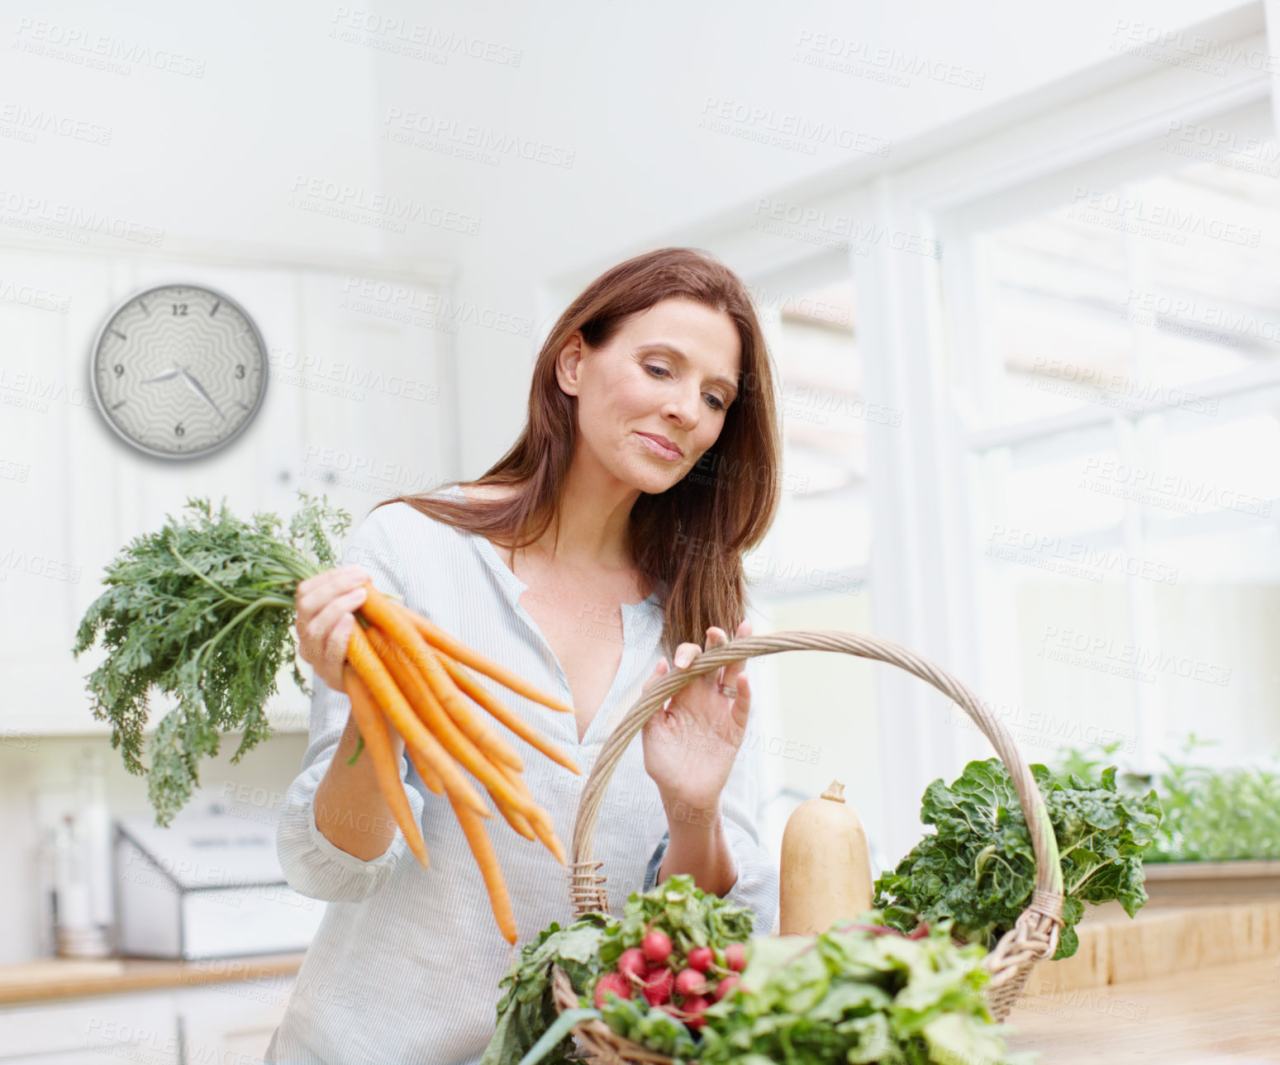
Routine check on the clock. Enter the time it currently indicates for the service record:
8:23
